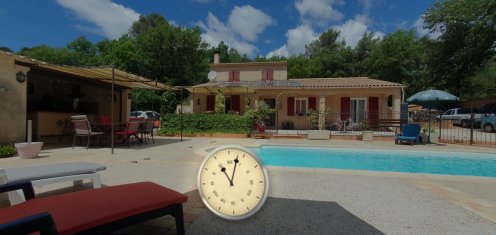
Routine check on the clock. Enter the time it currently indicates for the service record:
11:03
